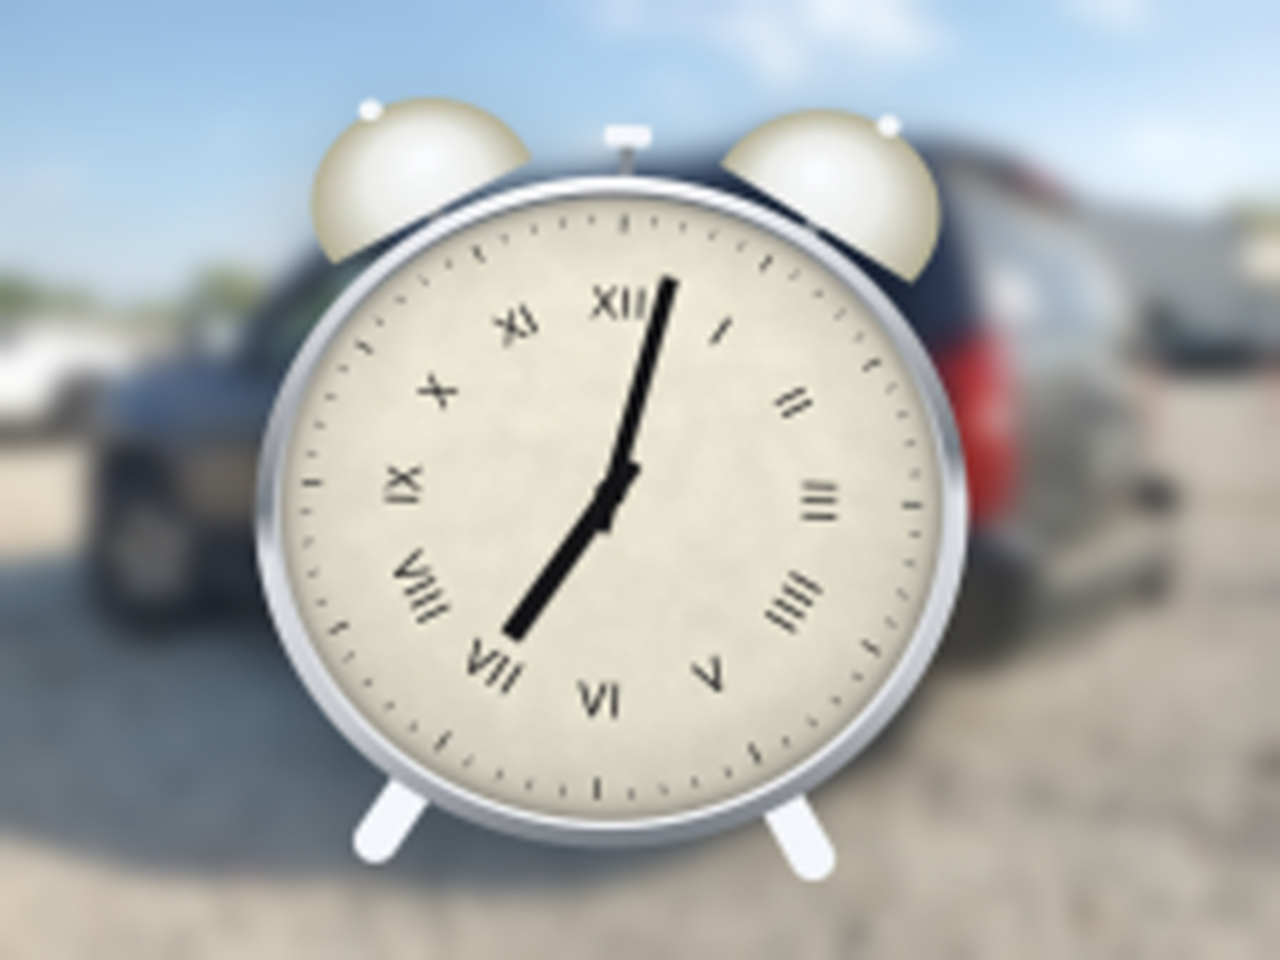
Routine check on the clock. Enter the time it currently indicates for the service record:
7:02
